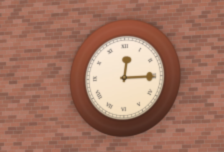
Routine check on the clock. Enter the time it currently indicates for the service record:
12:15
